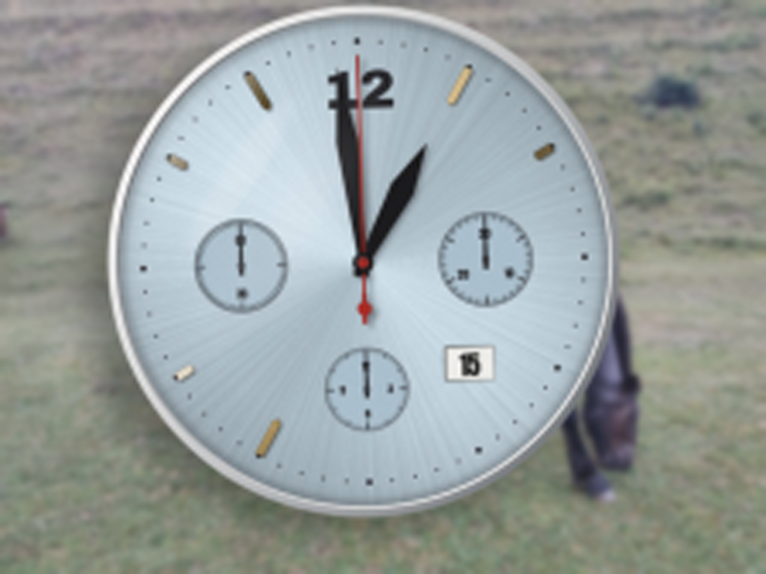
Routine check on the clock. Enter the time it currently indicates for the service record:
12:59
